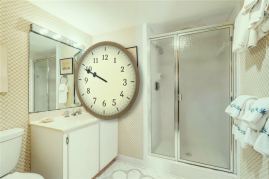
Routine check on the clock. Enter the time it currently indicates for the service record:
9:49
